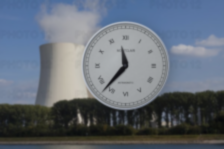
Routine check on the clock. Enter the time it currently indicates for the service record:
11:37
